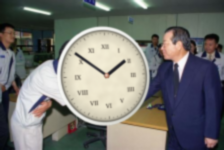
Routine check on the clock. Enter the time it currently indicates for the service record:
1:51
